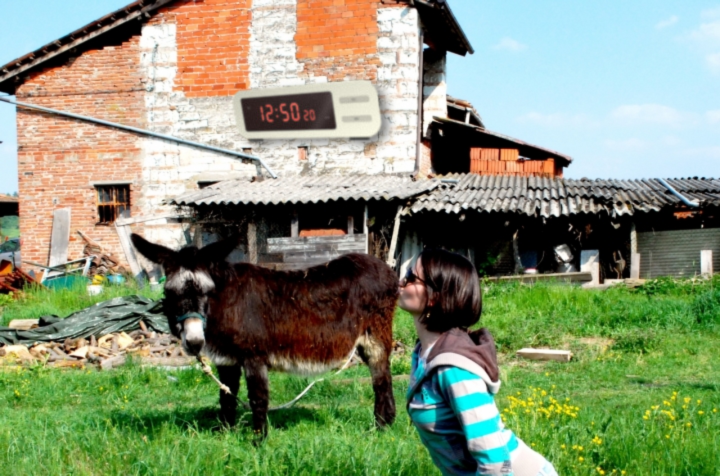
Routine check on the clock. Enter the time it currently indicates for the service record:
12:50
